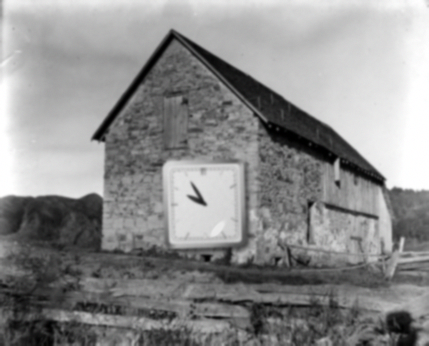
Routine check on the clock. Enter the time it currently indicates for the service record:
9:55
